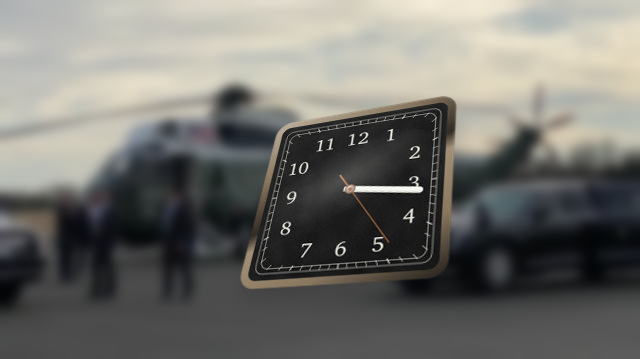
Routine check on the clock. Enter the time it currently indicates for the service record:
3:16:24
